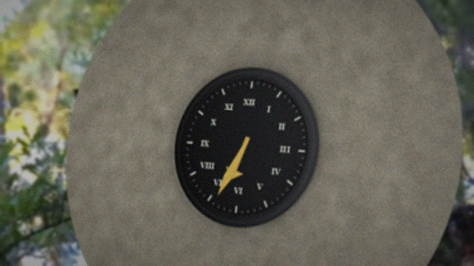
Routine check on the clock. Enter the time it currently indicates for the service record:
6:34
